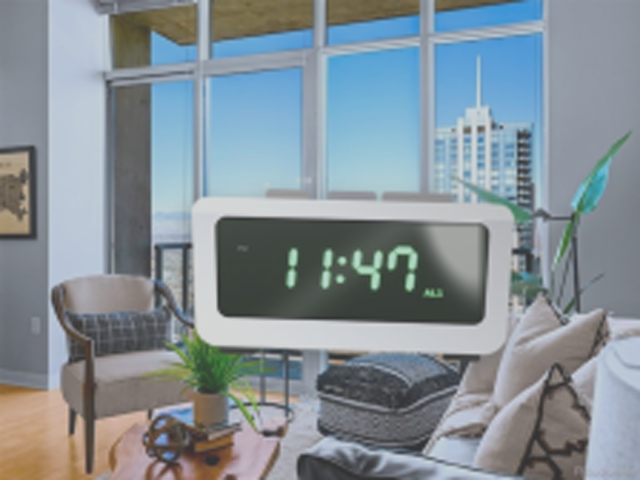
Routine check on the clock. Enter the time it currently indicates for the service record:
11:47
